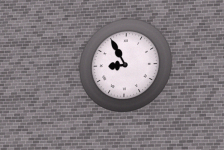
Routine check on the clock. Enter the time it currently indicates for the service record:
8:55
